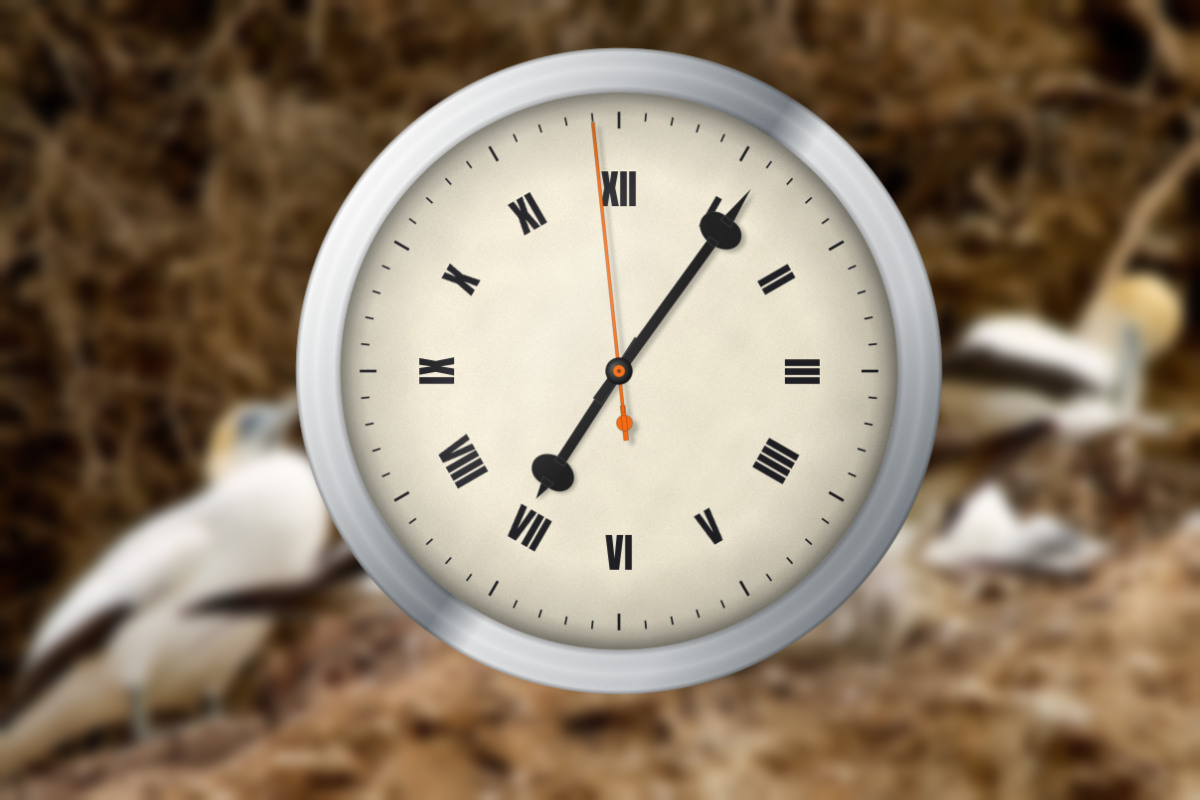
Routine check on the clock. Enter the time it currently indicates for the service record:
7:05:59
